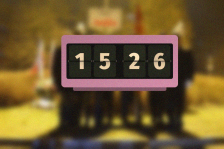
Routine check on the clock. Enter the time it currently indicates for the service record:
15:26
